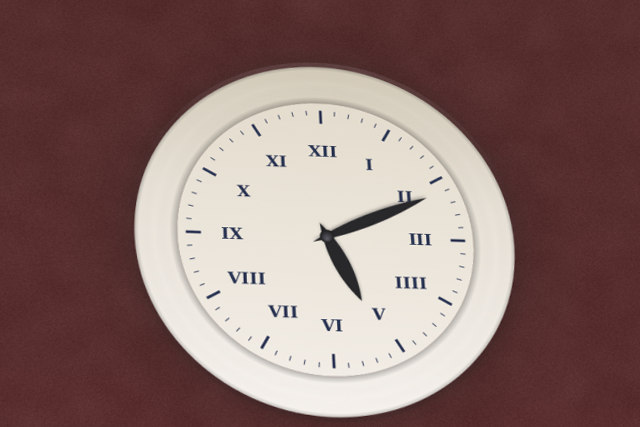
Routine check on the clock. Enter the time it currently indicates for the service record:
5:11
